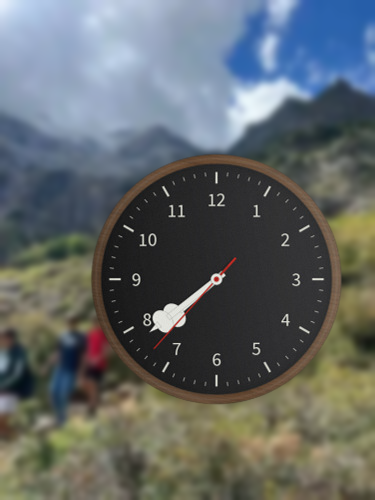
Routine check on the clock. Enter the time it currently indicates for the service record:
7:38:37
